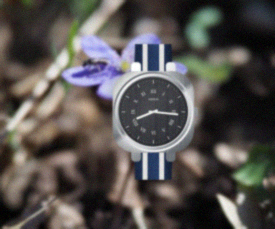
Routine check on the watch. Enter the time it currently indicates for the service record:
8:16
